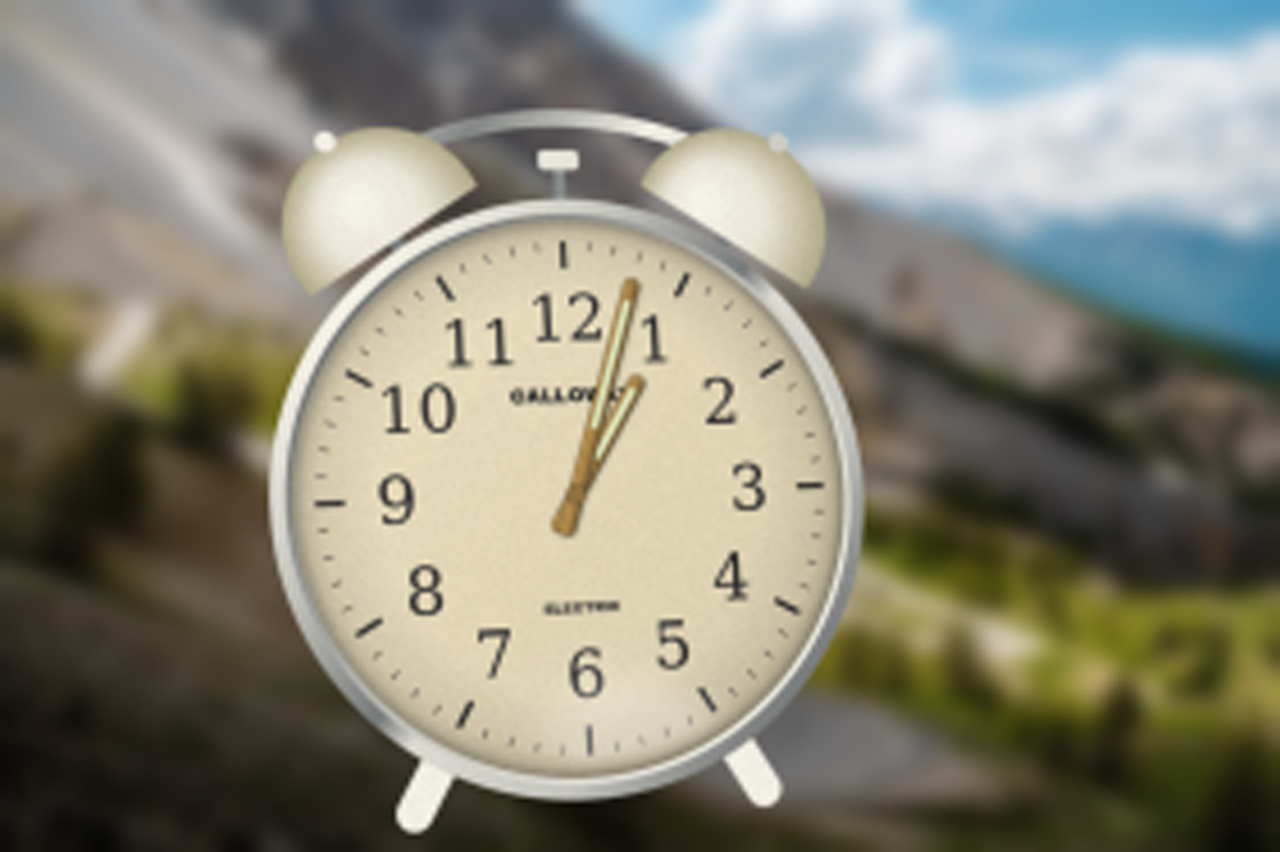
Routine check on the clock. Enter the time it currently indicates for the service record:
1:03
